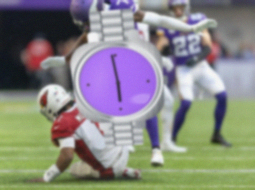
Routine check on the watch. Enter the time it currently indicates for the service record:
5:59
